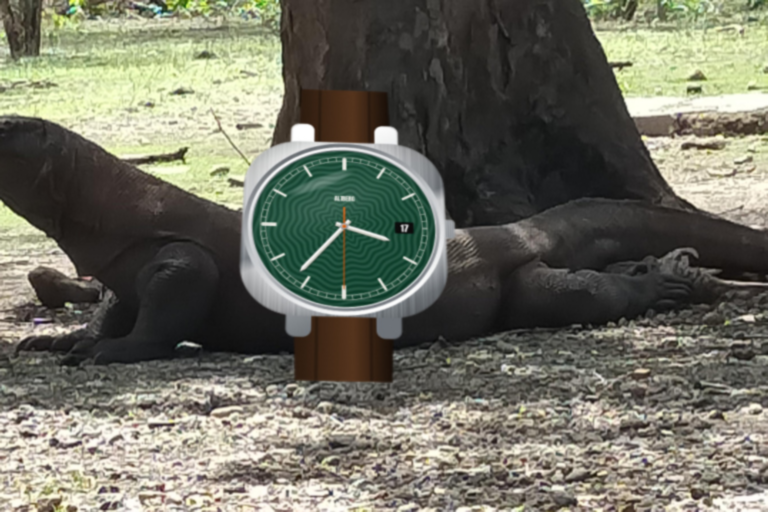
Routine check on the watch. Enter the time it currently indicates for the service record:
3:36:30
